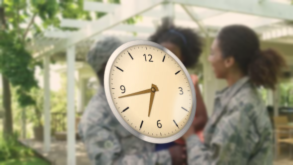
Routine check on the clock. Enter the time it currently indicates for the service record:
6:43
